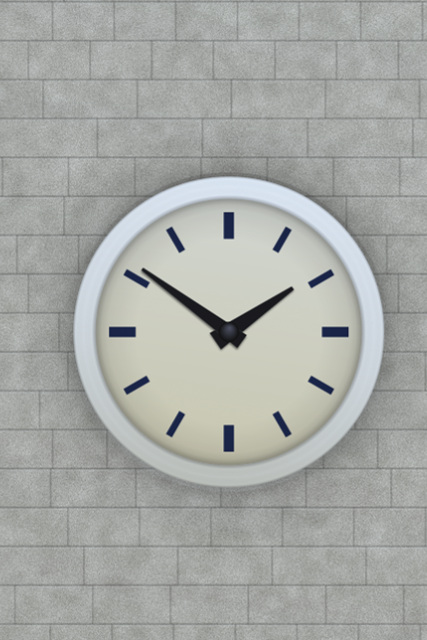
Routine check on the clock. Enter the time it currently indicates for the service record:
1:51
